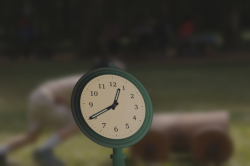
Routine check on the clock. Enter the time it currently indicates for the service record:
12:40
